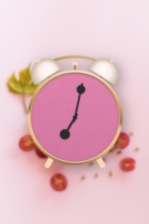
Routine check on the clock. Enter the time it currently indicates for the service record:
7:02
